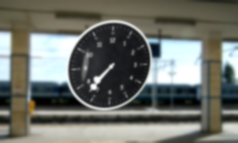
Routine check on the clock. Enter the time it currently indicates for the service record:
7:37
